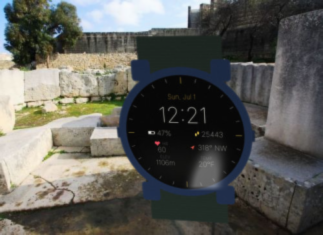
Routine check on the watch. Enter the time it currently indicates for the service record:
12:21
